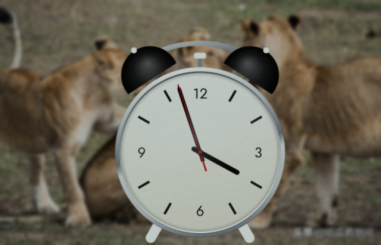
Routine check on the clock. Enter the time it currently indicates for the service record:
3:56:57
